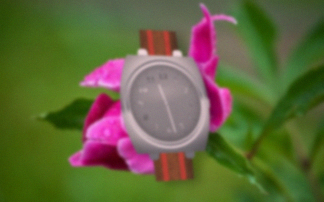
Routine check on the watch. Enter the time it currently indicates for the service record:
11:28
